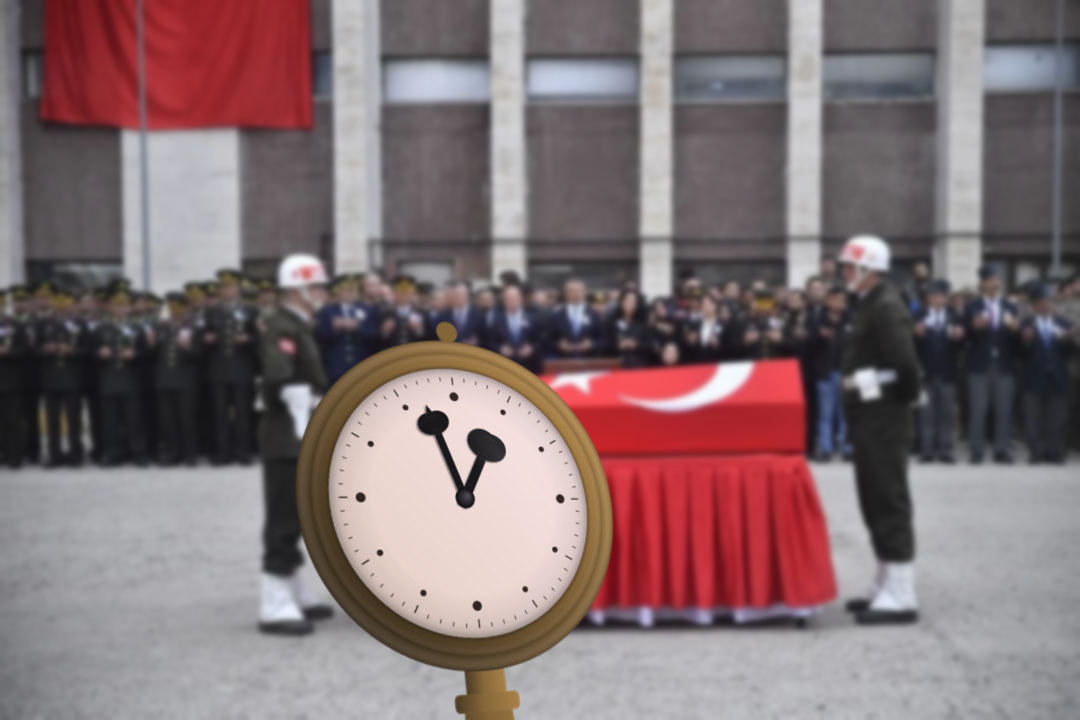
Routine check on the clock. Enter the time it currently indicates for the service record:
12:57
